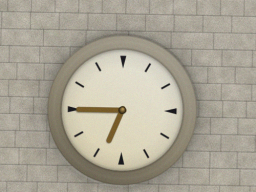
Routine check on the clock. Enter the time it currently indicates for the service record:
6:45
